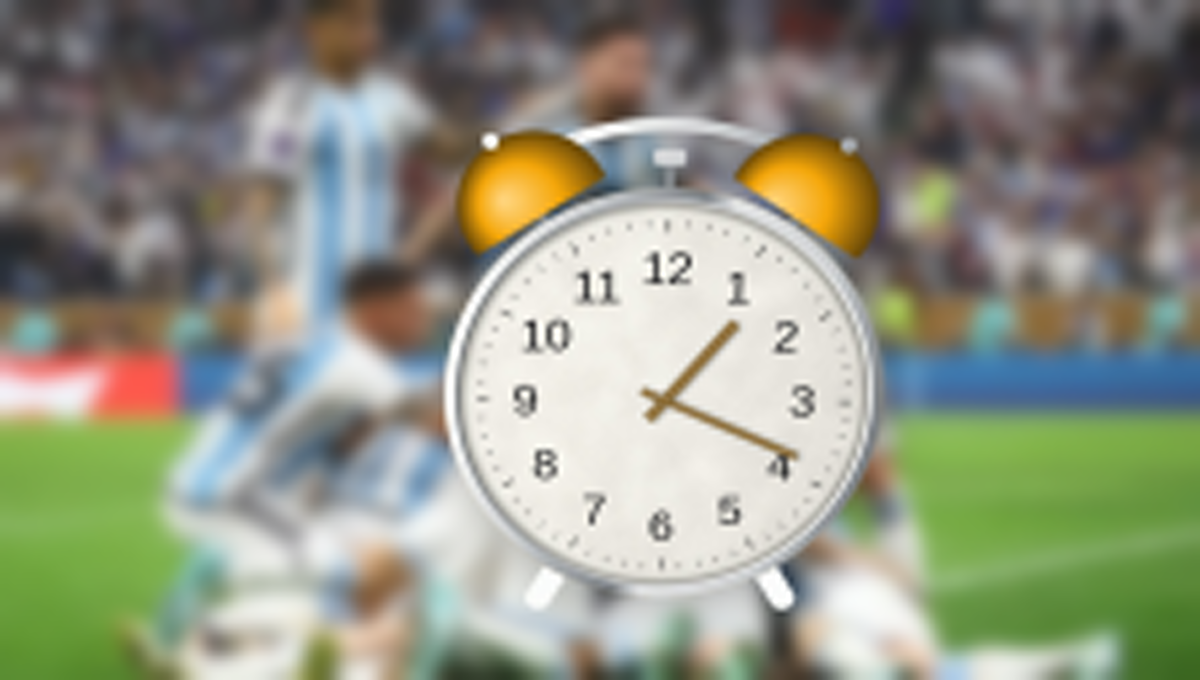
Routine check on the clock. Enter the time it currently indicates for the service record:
1:19
